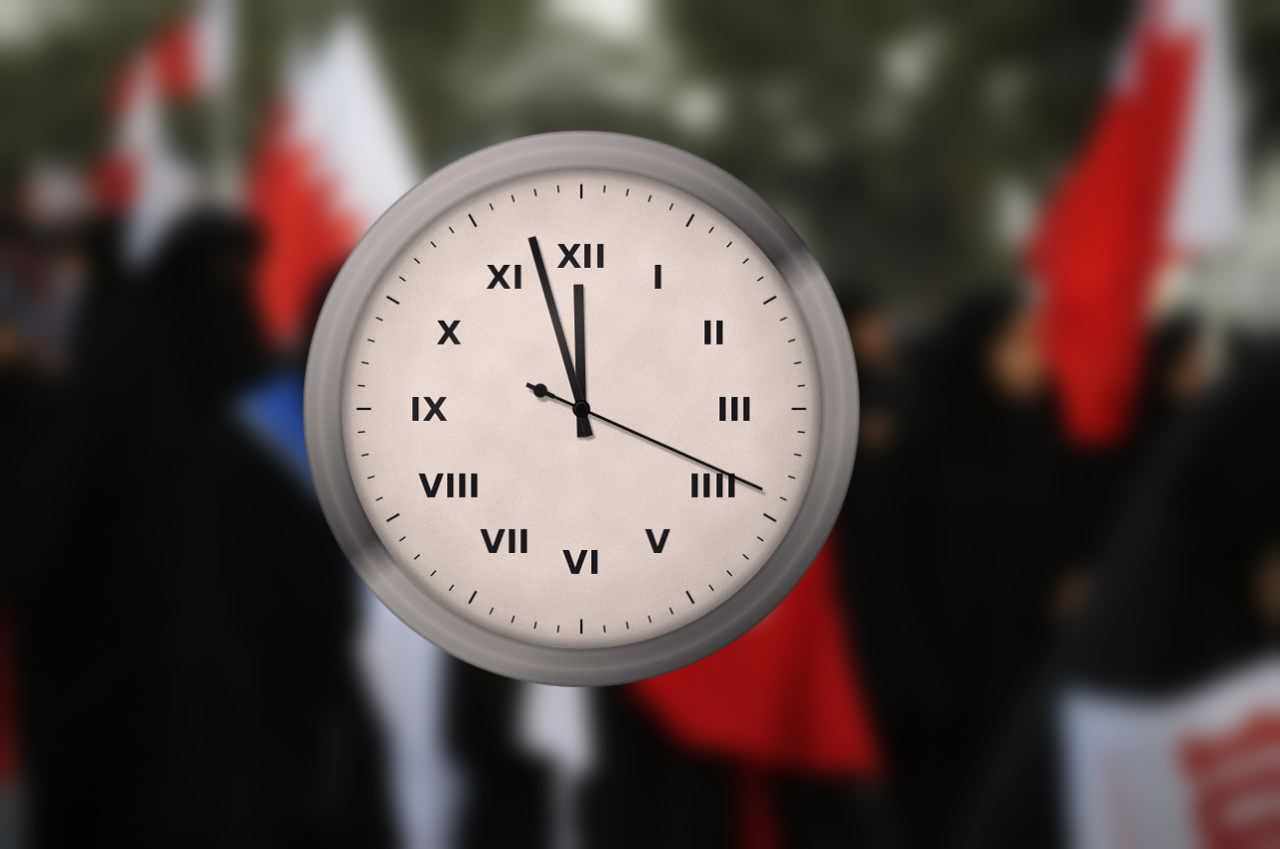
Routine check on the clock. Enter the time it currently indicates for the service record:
11:57:19
